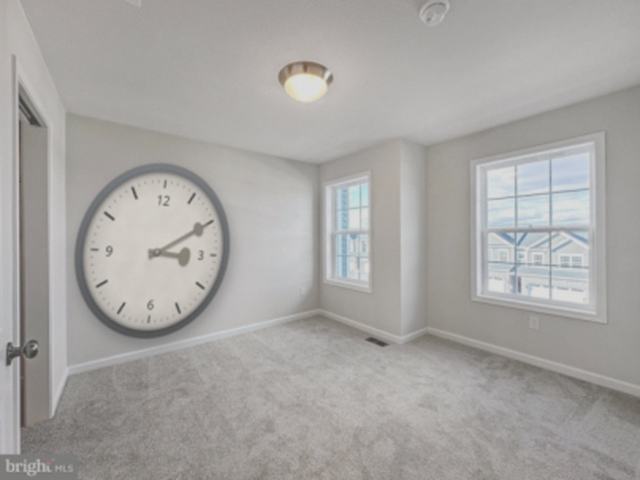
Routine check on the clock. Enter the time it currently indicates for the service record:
3:10
